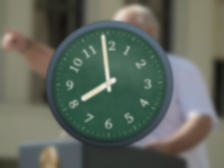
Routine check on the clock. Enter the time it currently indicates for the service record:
7:59
